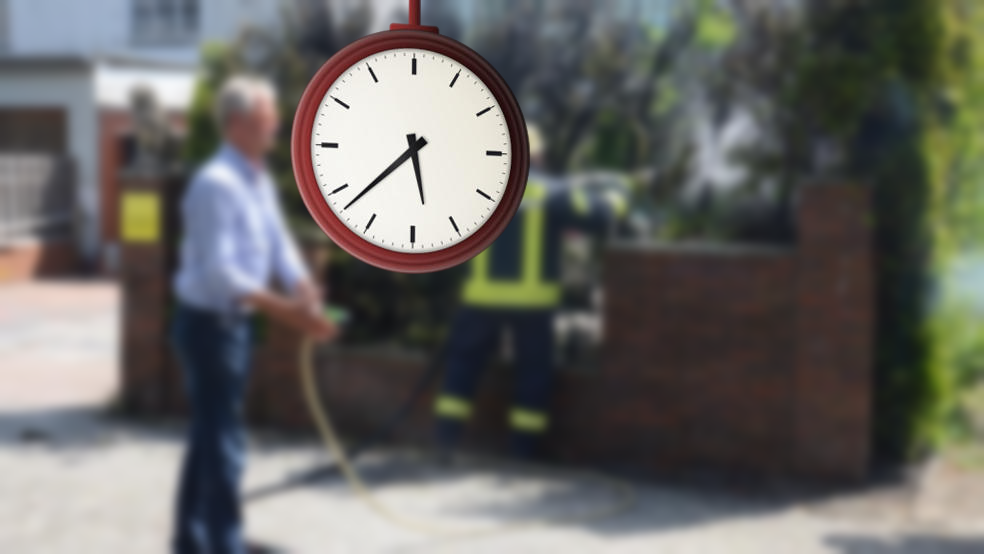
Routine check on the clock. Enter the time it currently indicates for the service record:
5:38
